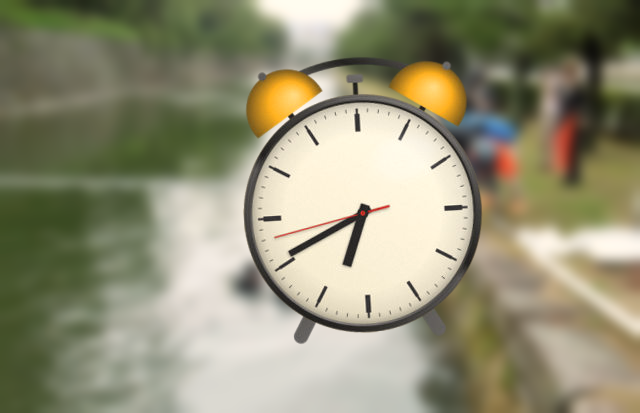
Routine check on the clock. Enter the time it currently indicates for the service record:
6:40:43
